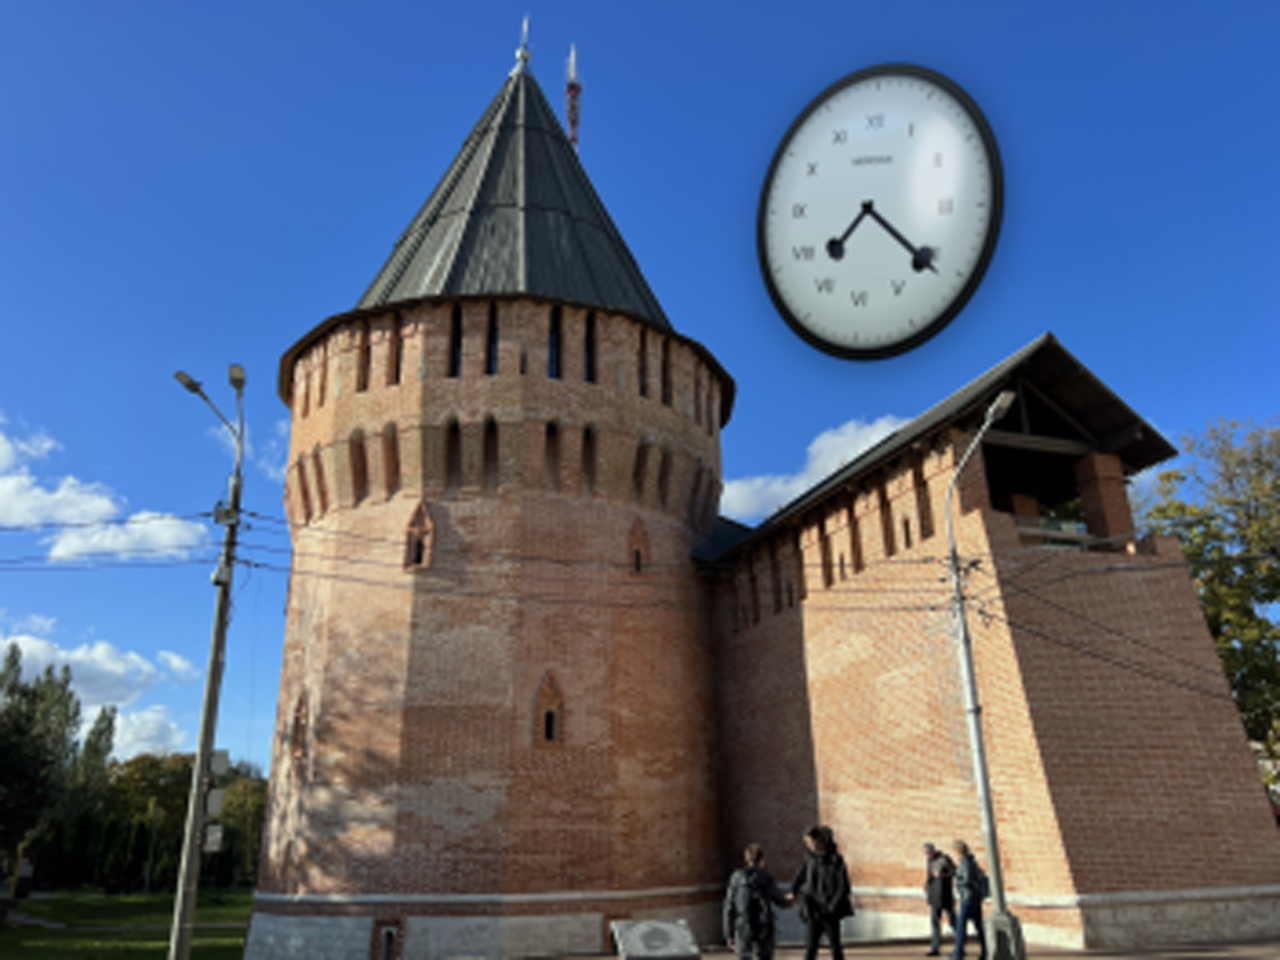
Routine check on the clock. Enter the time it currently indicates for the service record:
7:21
